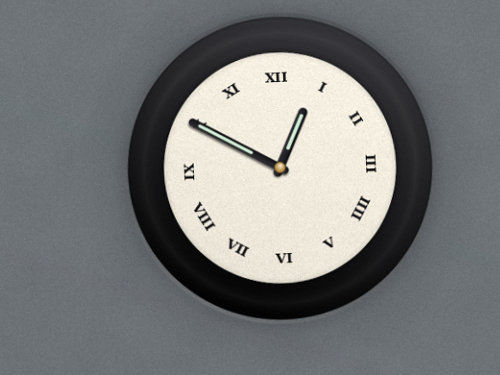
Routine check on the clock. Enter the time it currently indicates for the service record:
12:50
